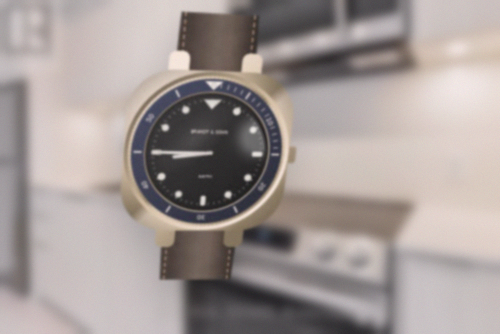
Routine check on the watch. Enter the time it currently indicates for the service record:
8:45
